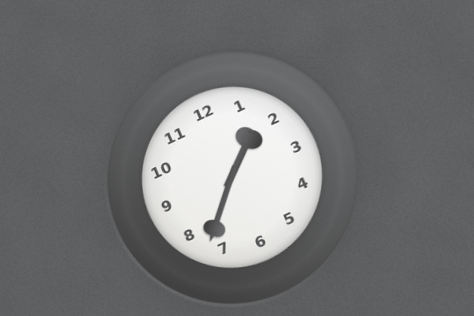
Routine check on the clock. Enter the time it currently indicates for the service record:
1:37
